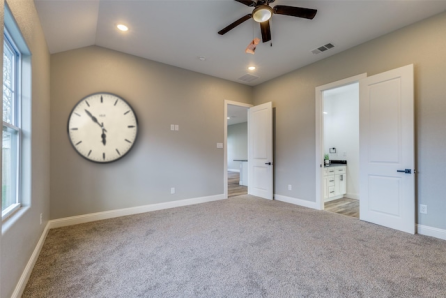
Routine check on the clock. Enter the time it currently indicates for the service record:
5:53
